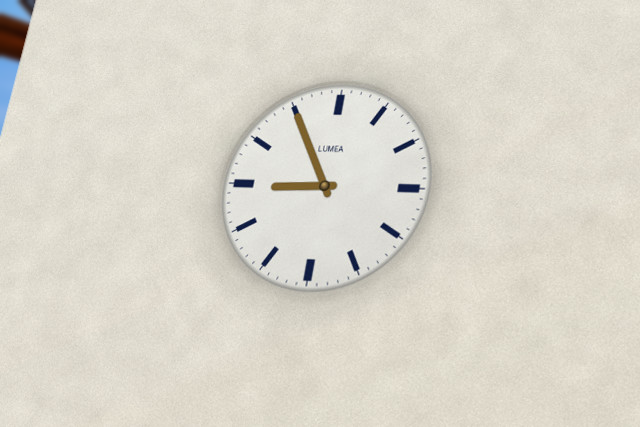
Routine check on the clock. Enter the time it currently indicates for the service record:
8:55
